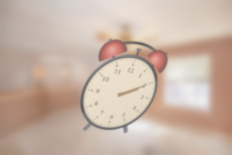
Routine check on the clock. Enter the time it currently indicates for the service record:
2:10
